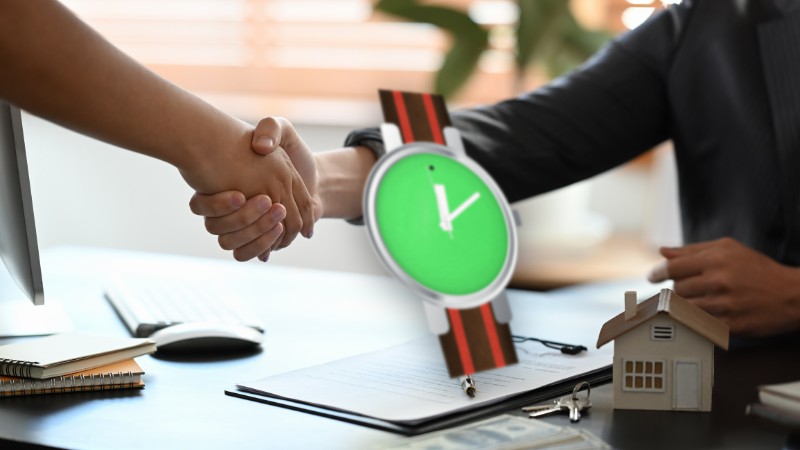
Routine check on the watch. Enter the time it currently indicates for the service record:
12:09:59
